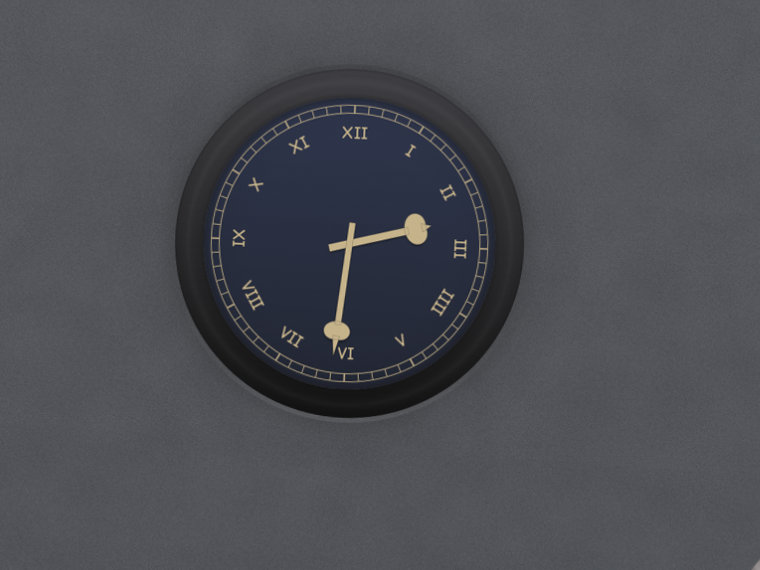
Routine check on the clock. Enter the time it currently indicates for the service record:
2:31
